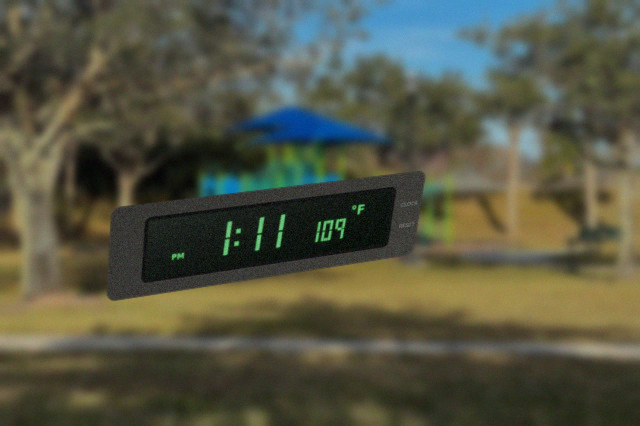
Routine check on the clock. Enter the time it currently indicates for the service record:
1:11
